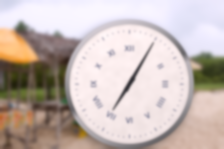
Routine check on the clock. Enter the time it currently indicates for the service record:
7:05
